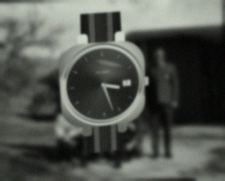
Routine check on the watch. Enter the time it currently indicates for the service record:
3:27
